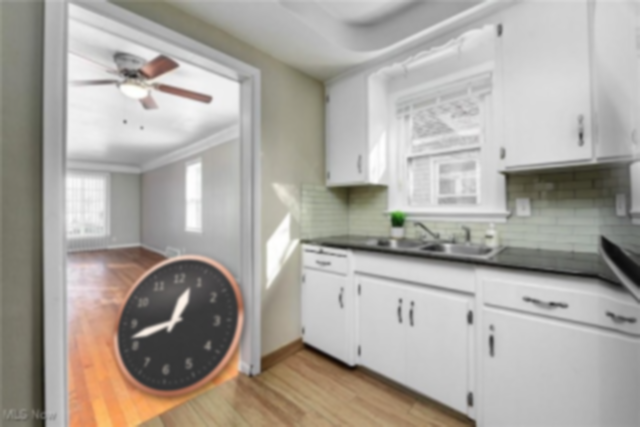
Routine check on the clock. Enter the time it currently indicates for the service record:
12:42
